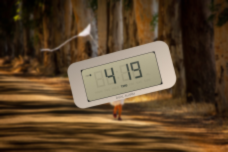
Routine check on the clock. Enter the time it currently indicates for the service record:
4:19
